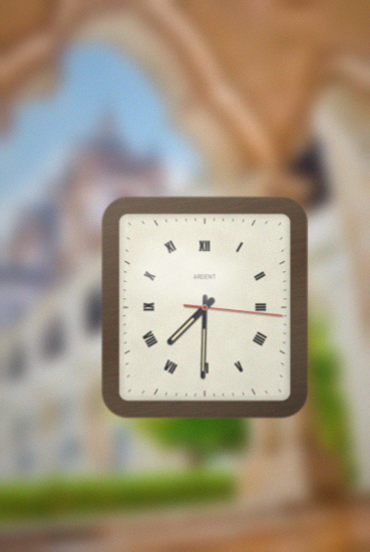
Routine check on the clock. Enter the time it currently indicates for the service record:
7:30:16
